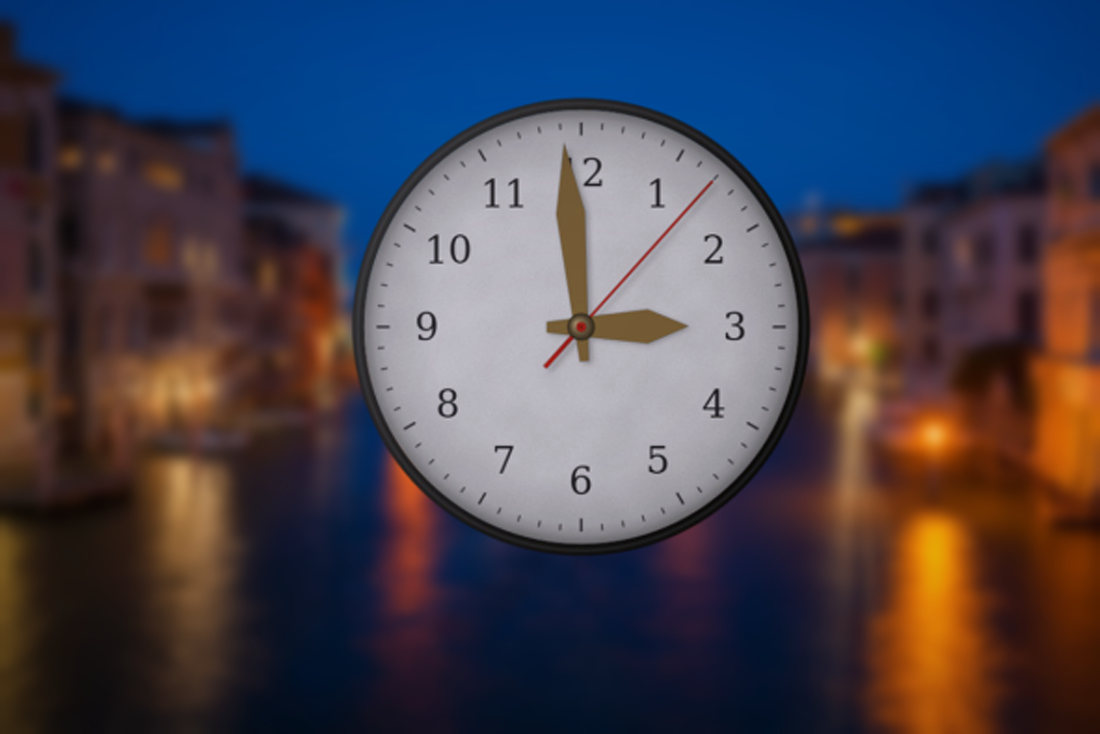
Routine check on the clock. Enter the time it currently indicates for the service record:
2:59:07
